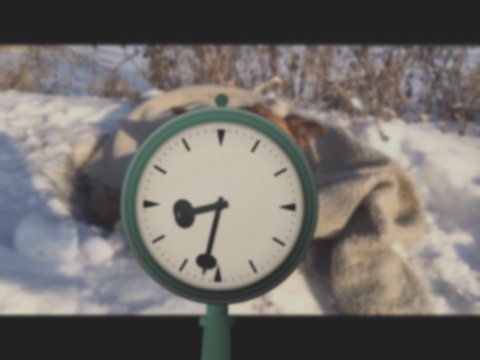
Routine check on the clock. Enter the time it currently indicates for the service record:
8:32
